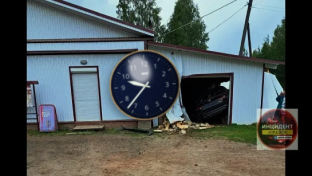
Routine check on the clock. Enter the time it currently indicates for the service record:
9:37
